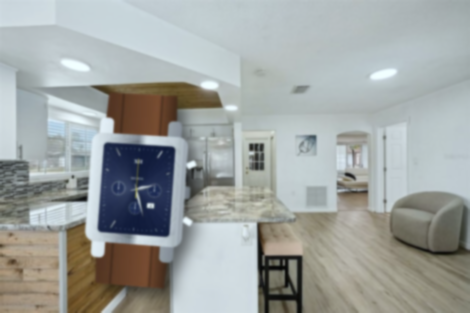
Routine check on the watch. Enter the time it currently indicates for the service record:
2:27
